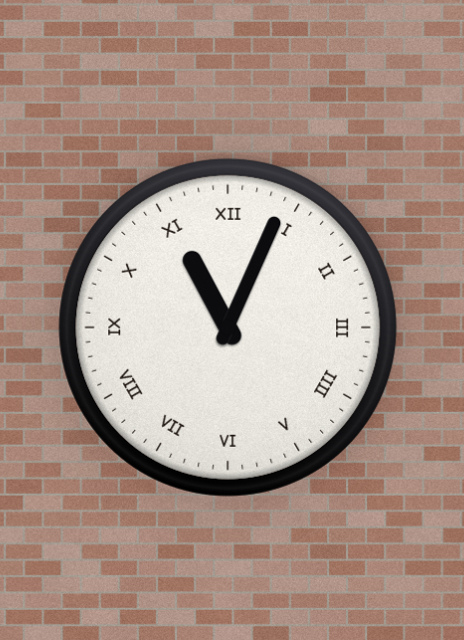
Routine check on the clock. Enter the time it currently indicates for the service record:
11:04
